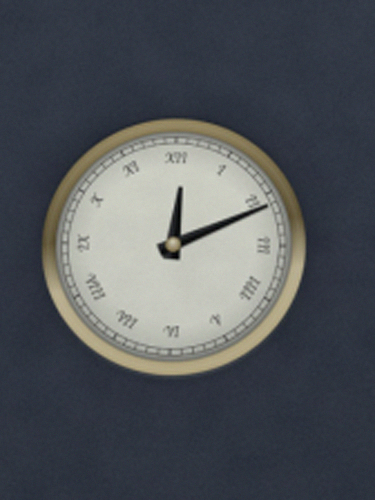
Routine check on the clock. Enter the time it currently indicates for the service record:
12:11
